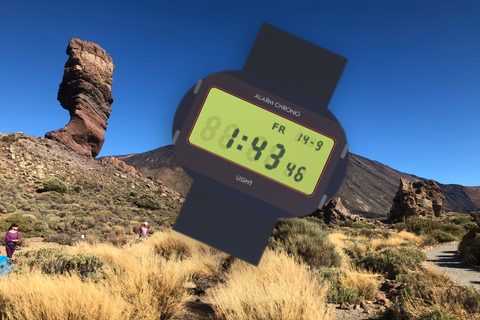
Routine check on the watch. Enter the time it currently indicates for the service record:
1:43:46
